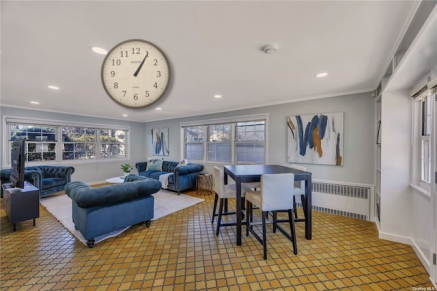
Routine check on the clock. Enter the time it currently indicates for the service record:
1:05
